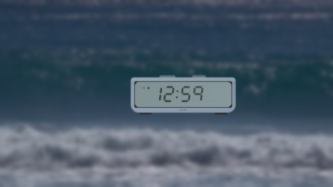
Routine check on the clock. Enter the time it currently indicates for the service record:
12:59
